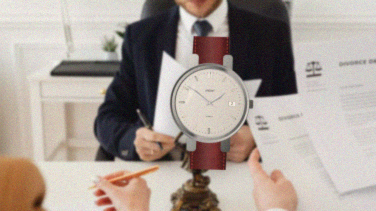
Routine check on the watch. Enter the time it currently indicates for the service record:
1:51
